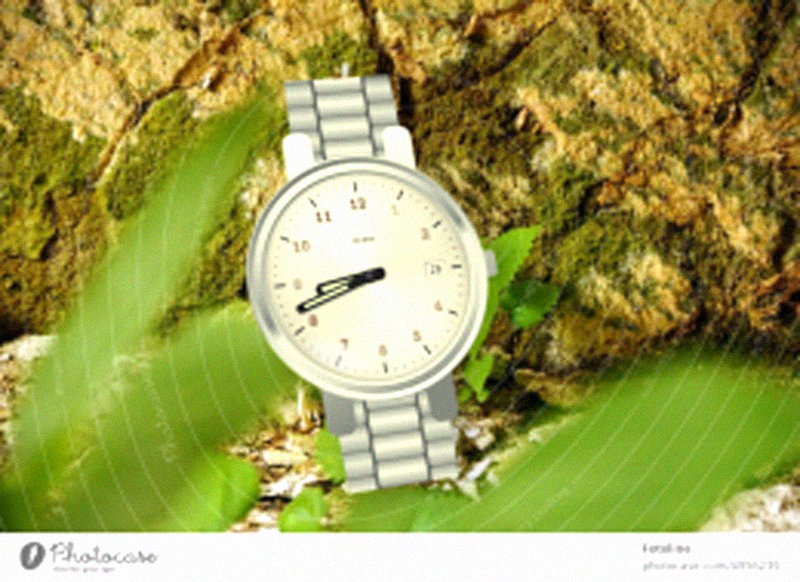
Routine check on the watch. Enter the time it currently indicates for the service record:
8:42
